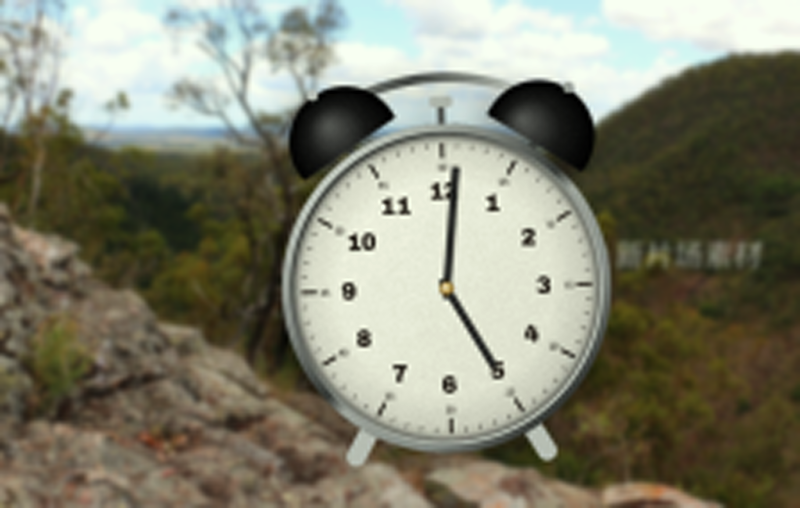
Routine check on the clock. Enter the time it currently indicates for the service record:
5:01
